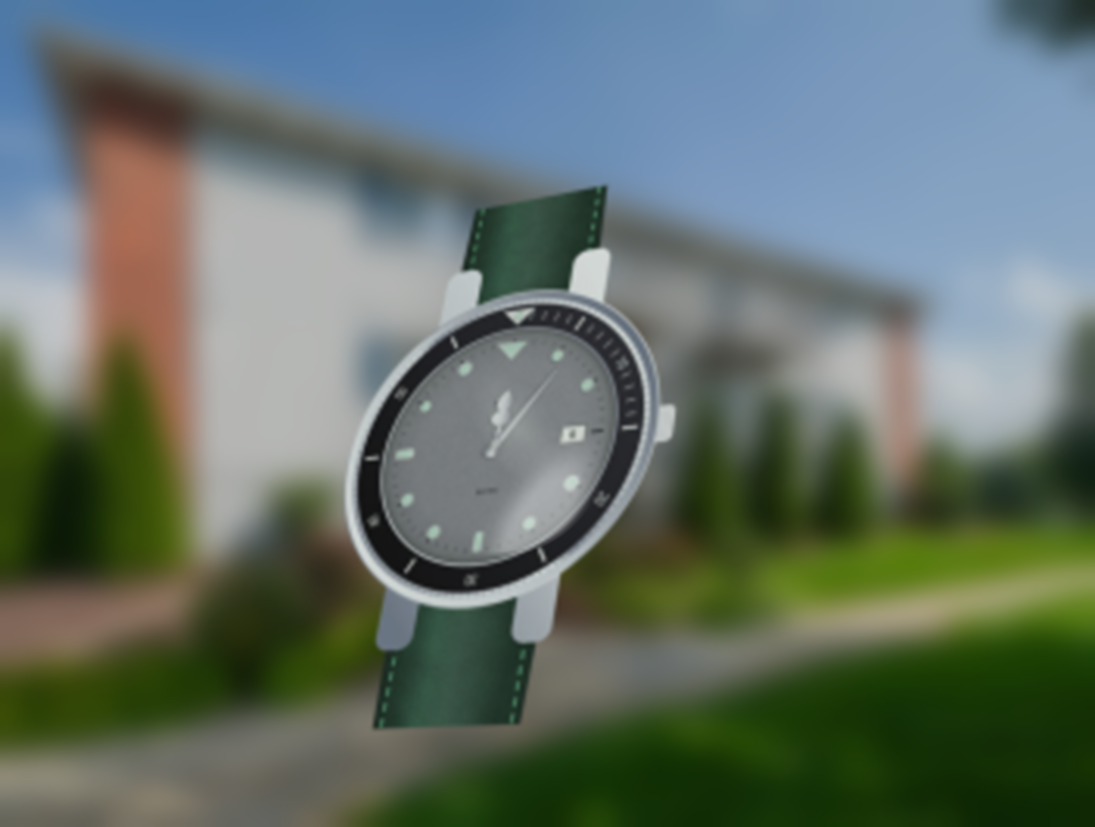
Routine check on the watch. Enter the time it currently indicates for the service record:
12:06
